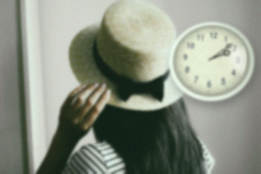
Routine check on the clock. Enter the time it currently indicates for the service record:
2:08
